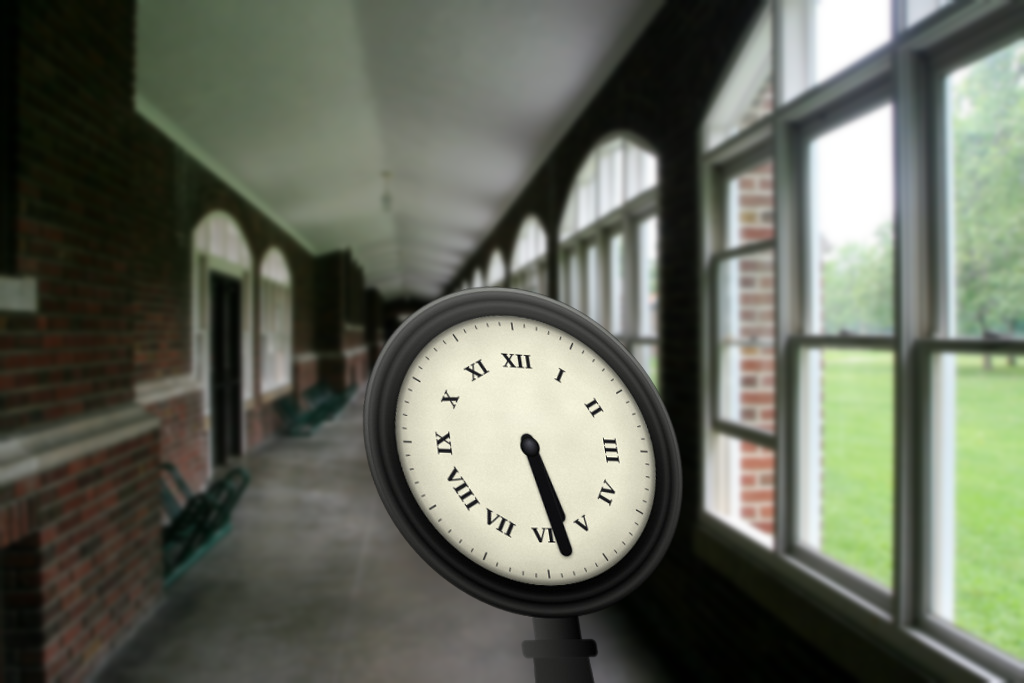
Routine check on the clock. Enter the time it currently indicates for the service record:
5:28
